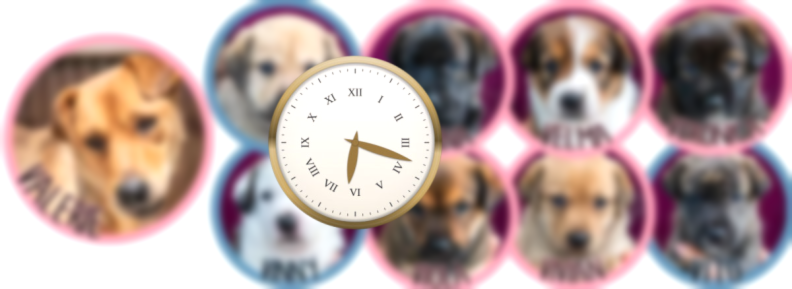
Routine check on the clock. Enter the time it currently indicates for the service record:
6:18
